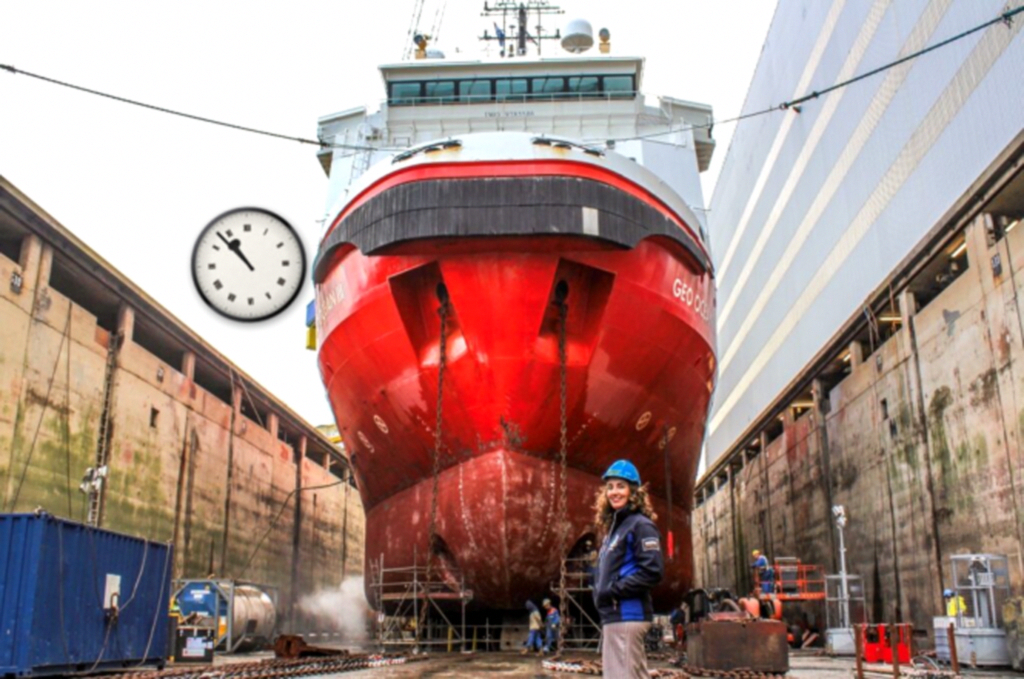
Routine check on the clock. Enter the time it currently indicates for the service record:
10:53
